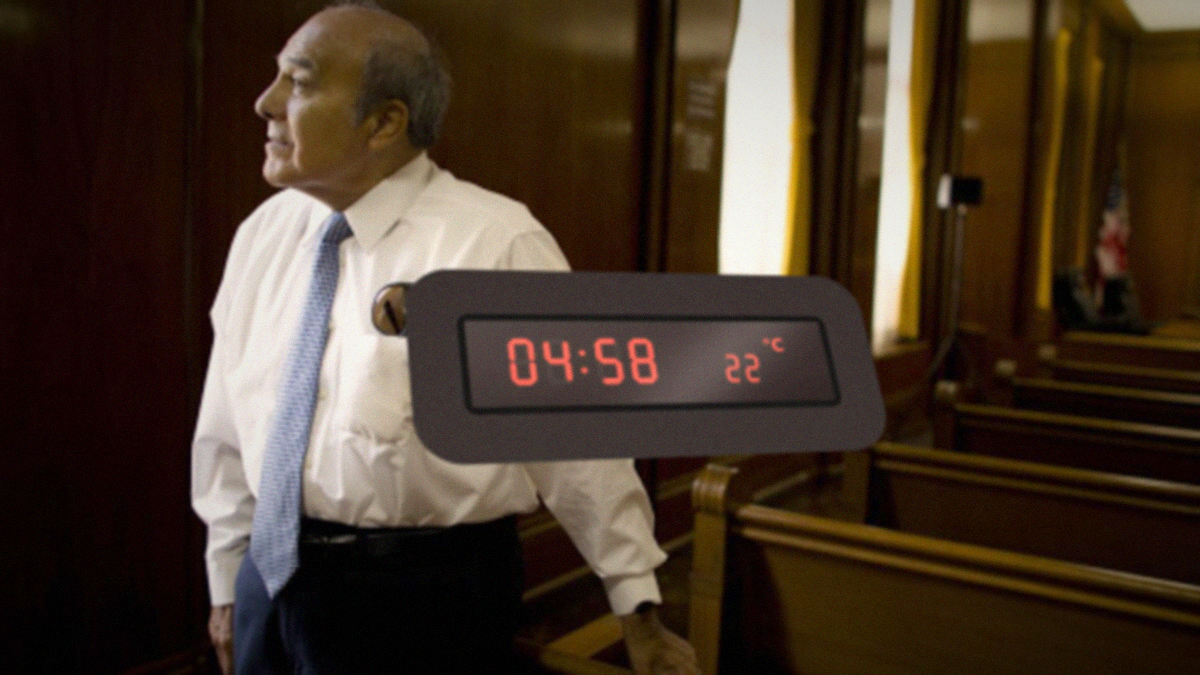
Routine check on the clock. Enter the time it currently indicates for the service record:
4:58
